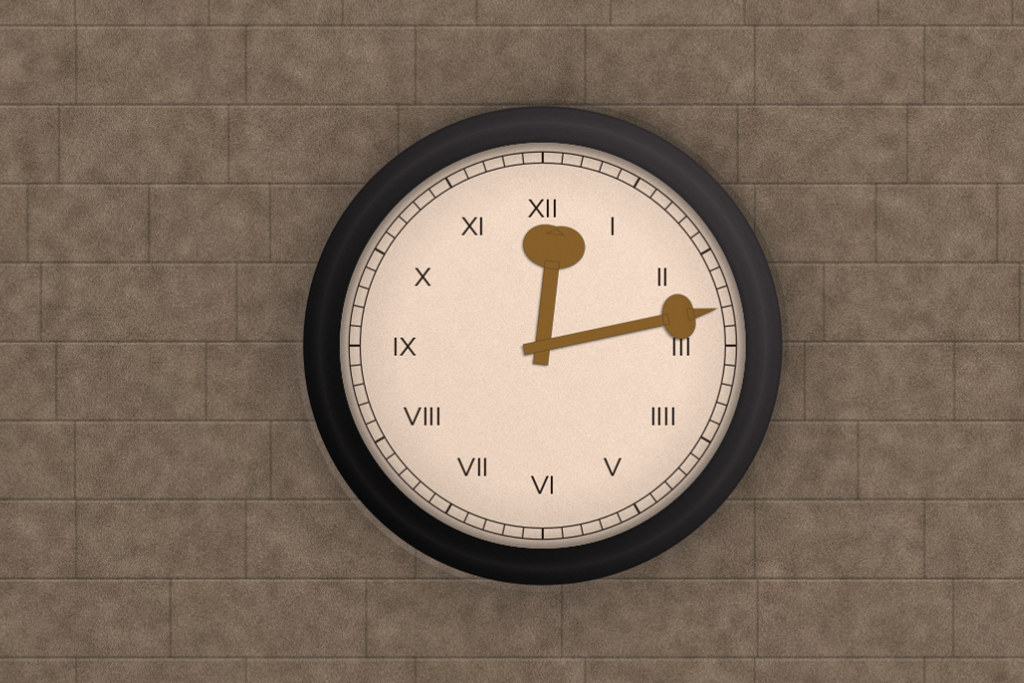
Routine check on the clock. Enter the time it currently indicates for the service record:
12:13
